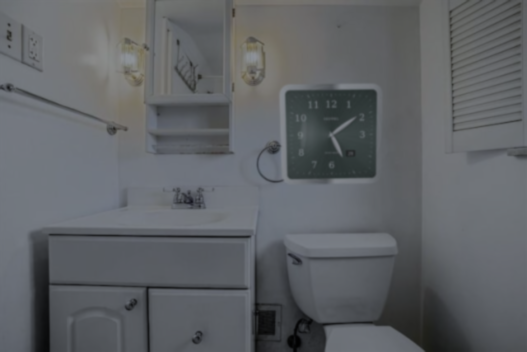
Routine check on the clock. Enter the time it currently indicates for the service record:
5:09
